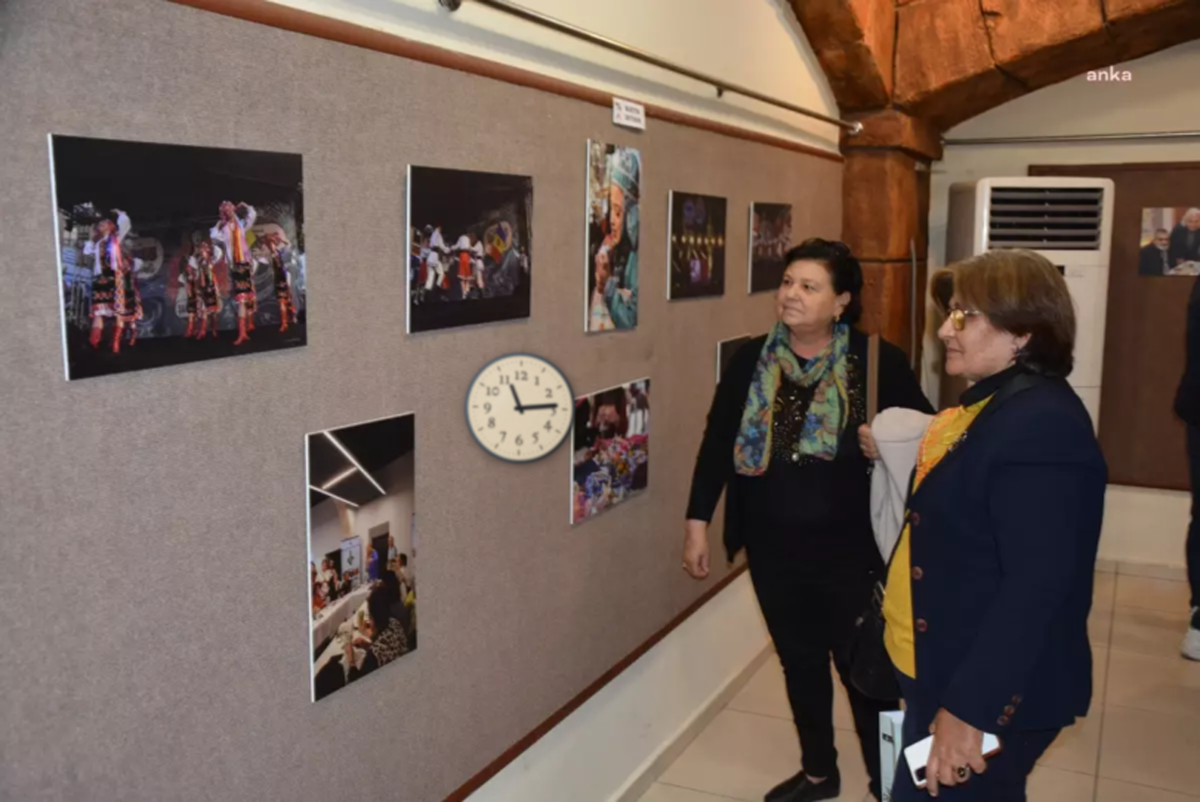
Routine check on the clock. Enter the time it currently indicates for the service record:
11:14
